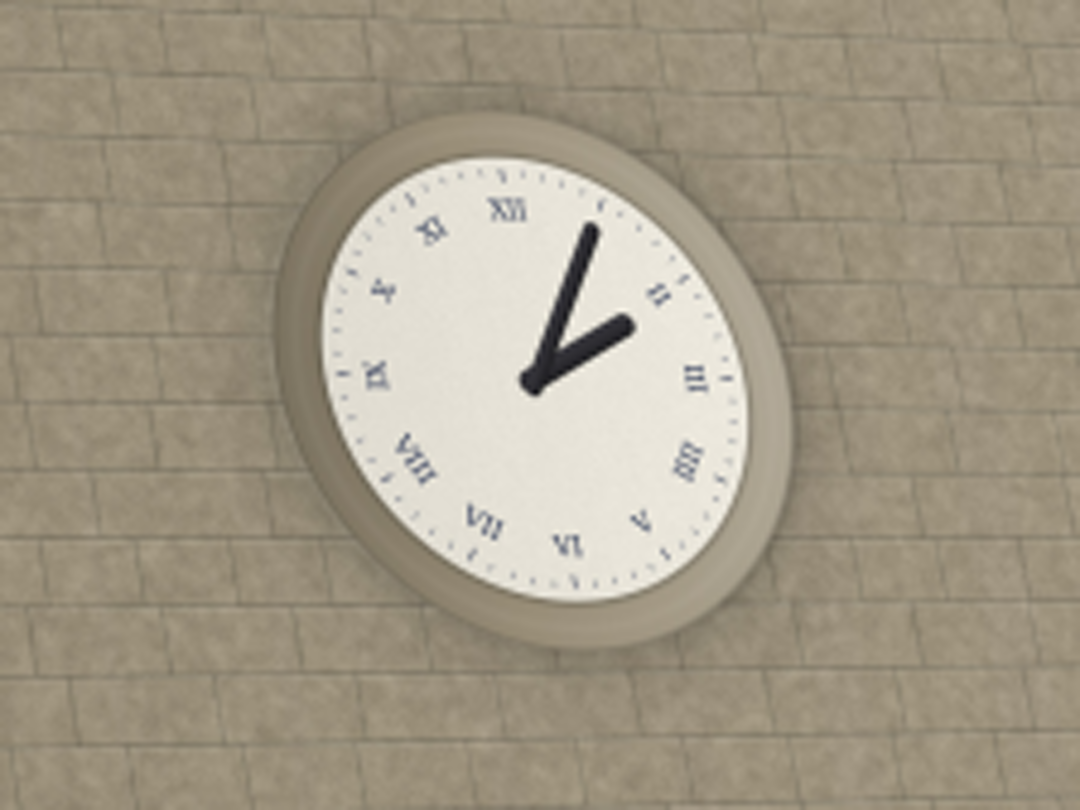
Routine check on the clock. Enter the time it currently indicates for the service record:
2:05
